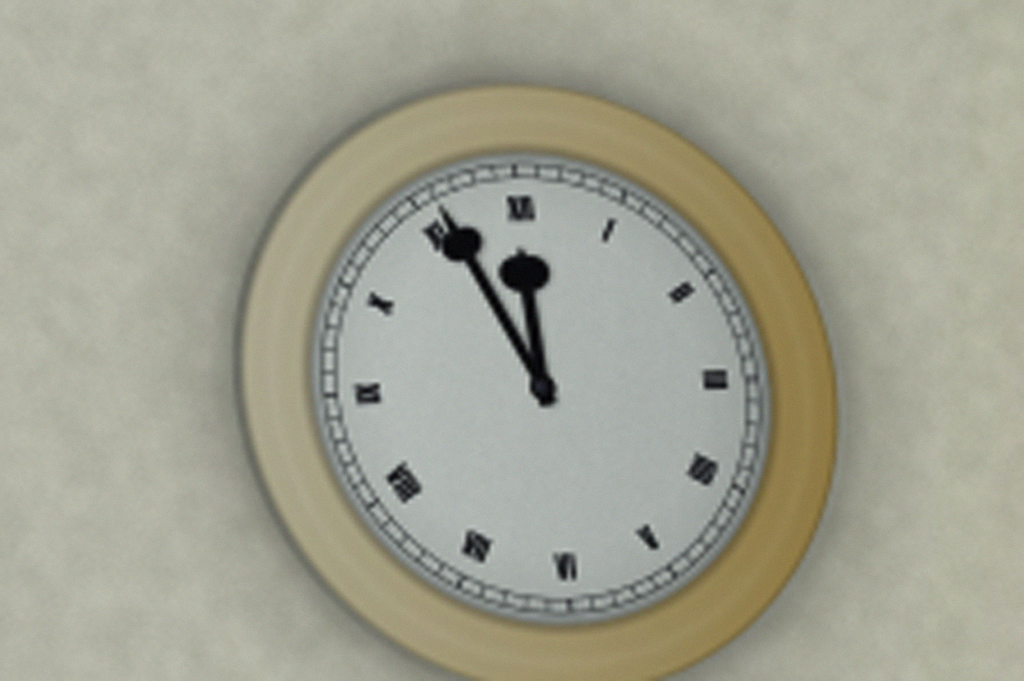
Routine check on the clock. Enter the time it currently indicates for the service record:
11:56
